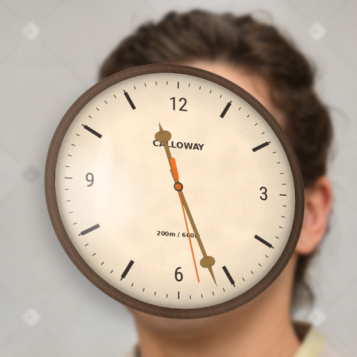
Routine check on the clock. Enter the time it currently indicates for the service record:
11:26:28
